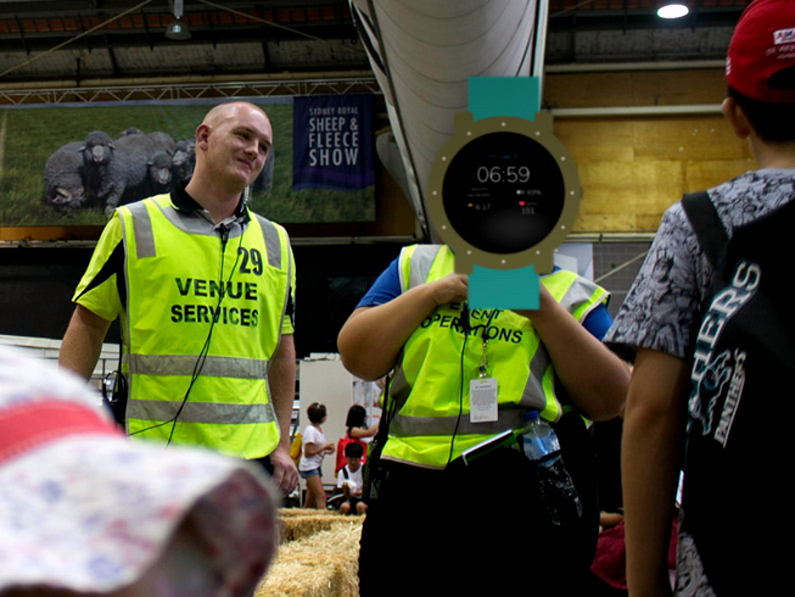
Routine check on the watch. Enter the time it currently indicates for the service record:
6:59
